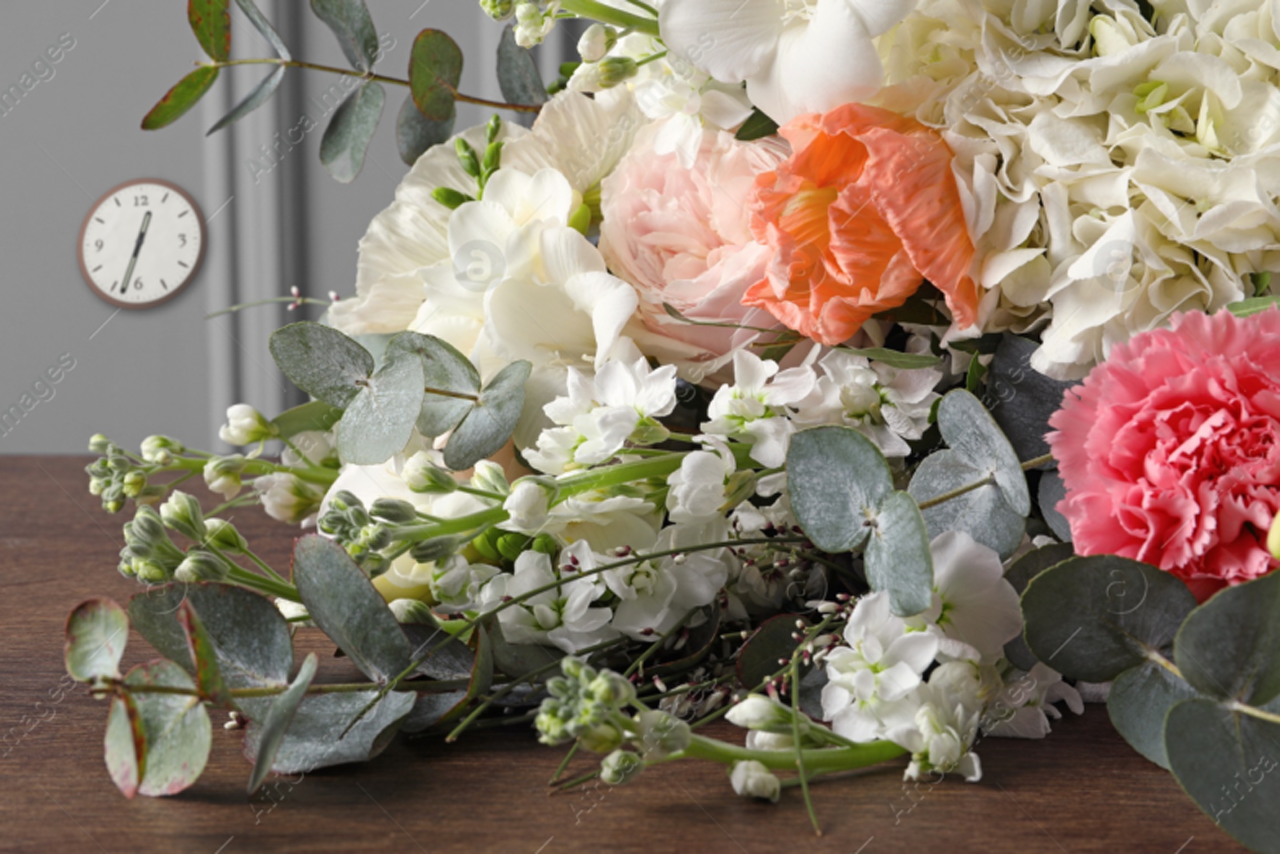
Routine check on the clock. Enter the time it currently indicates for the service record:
12:33
